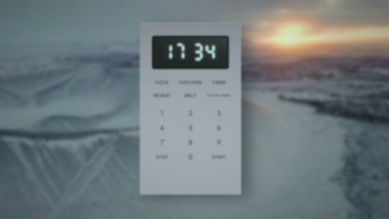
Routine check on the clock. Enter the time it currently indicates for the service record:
17:34
